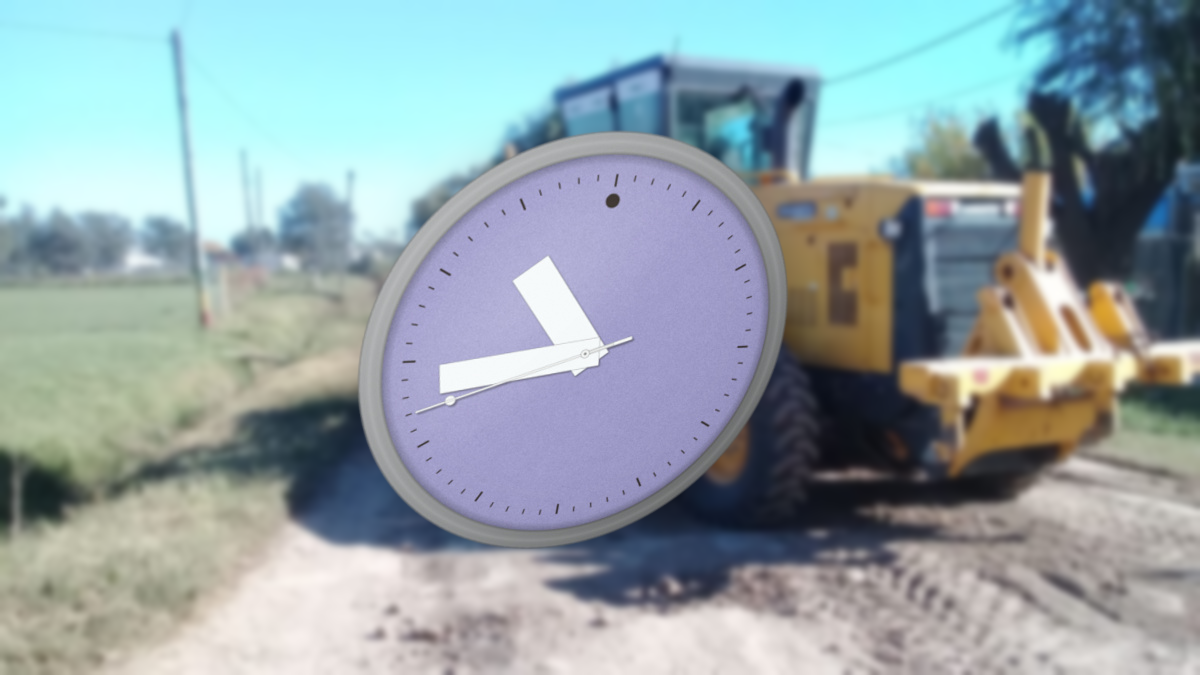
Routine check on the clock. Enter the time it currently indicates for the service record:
10:43:42
